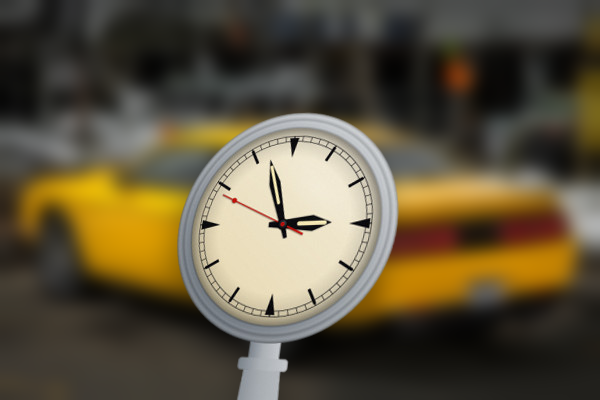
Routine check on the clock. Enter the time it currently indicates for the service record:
2:56:49
